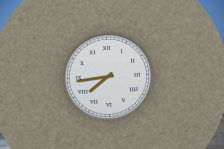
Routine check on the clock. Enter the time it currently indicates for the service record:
7:44
